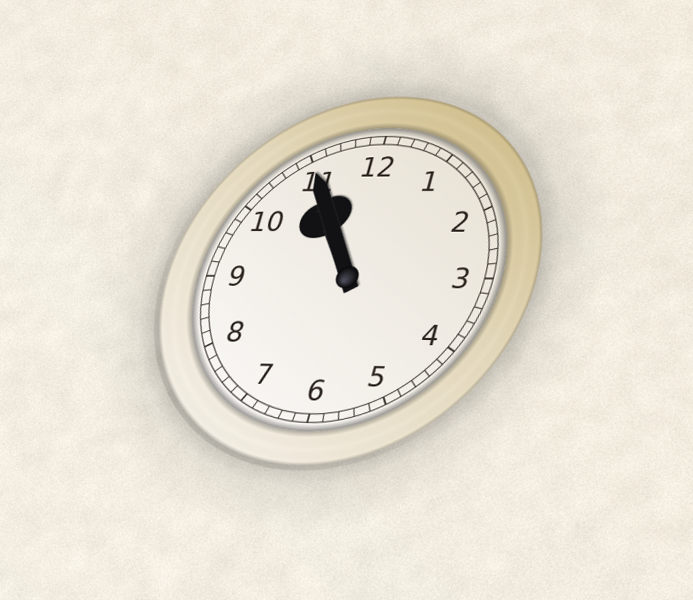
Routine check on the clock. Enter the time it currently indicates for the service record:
10:55
